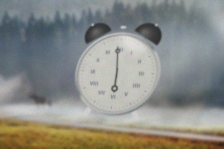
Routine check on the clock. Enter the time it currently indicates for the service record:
5:59
